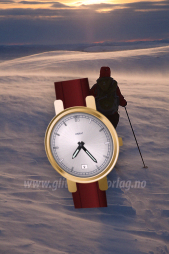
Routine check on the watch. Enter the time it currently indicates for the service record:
7:24
